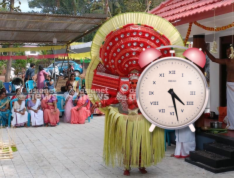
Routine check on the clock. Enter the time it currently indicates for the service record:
4:28
